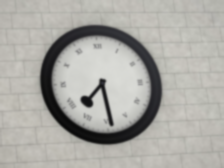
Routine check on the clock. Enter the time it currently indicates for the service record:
7:29
